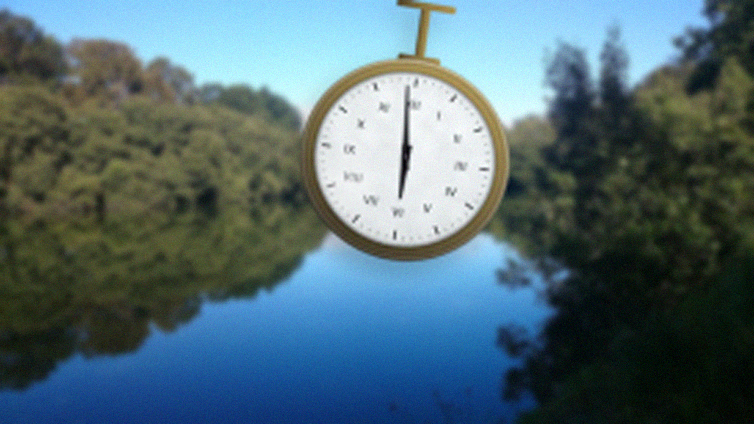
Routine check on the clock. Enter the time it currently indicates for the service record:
5:59
